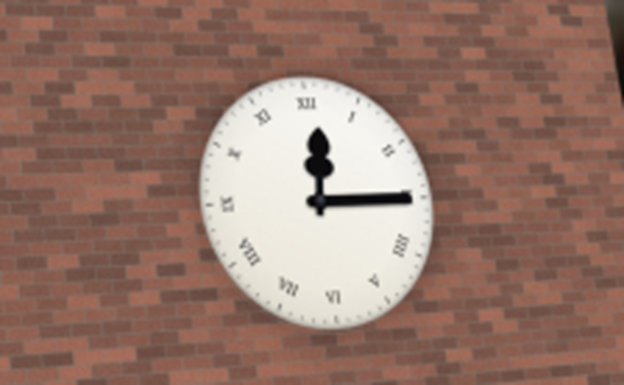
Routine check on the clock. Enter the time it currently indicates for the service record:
12:15
